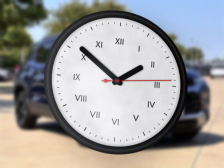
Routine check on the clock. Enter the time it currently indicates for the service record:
1:51:14
